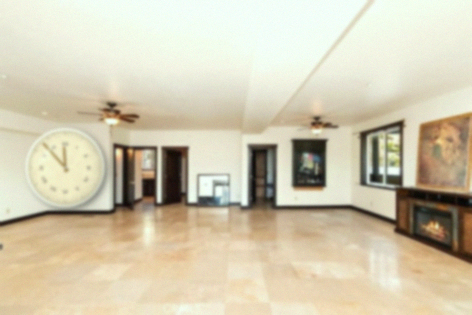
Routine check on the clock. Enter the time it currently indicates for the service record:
11:53
